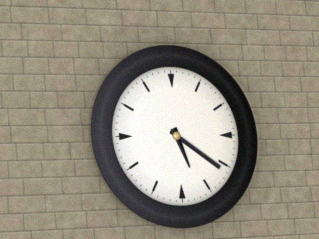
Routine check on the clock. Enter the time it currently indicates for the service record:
5:21
